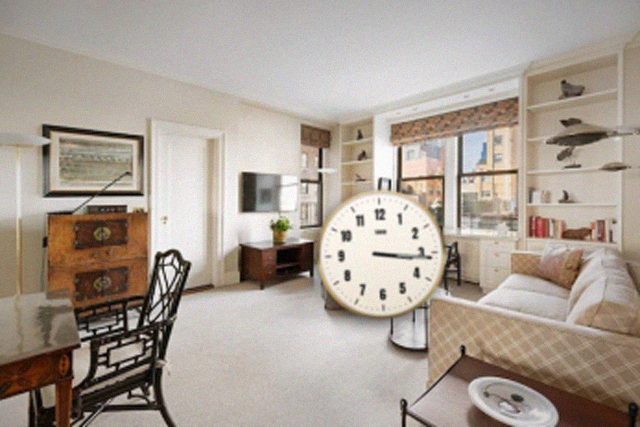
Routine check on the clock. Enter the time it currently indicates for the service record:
3:16
